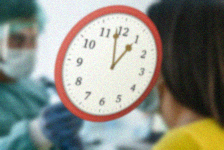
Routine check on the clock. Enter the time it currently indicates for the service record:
12:58
